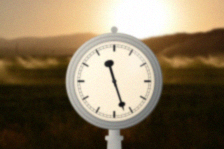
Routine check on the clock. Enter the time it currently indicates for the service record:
11:27
